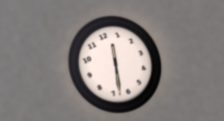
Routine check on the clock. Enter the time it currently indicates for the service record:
12:33
